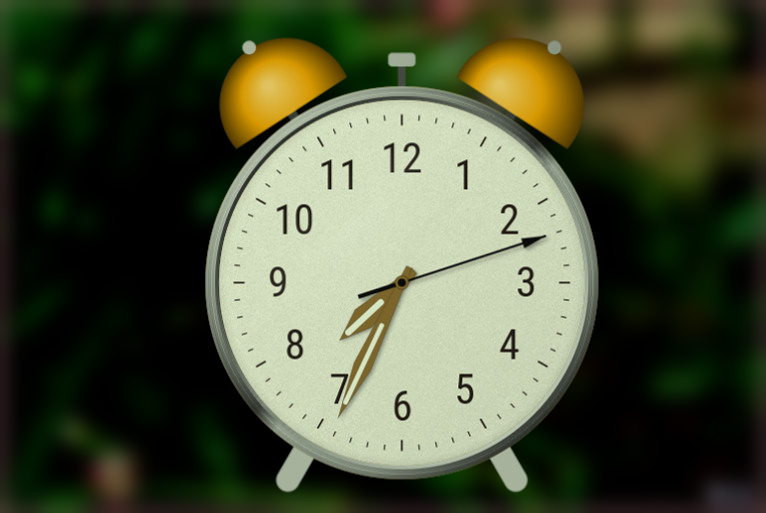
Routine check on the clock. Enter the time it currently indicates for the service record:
7:34:12
